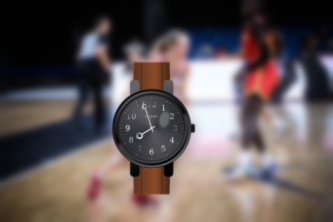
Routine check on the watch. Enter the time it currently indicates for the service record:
7:57
